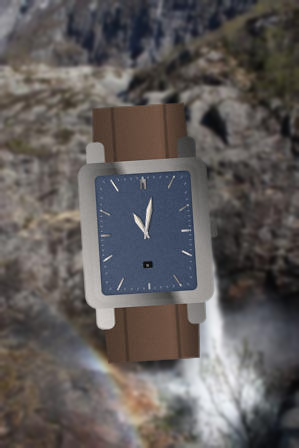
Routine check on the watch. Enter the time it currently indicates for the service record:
11:02
